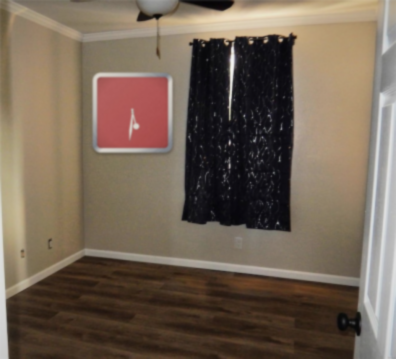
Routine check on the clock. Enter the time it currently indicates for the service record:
5:31
